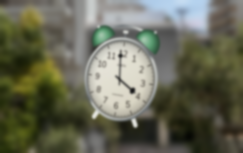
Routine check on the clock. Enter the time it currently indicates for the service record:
3:59
